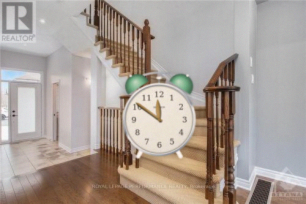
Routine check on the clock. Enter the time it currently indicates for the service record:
11:51
